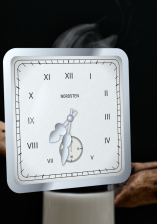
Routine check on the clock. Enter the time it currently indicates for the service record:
7:32
